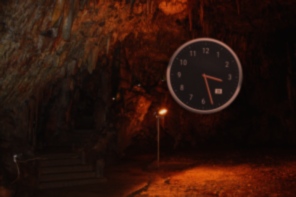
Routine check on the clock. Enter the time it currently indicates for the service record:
3:27
